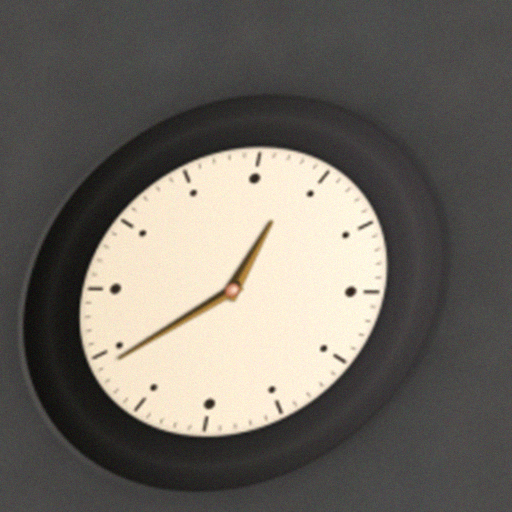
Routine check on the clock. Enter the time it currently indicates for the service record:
12:39
